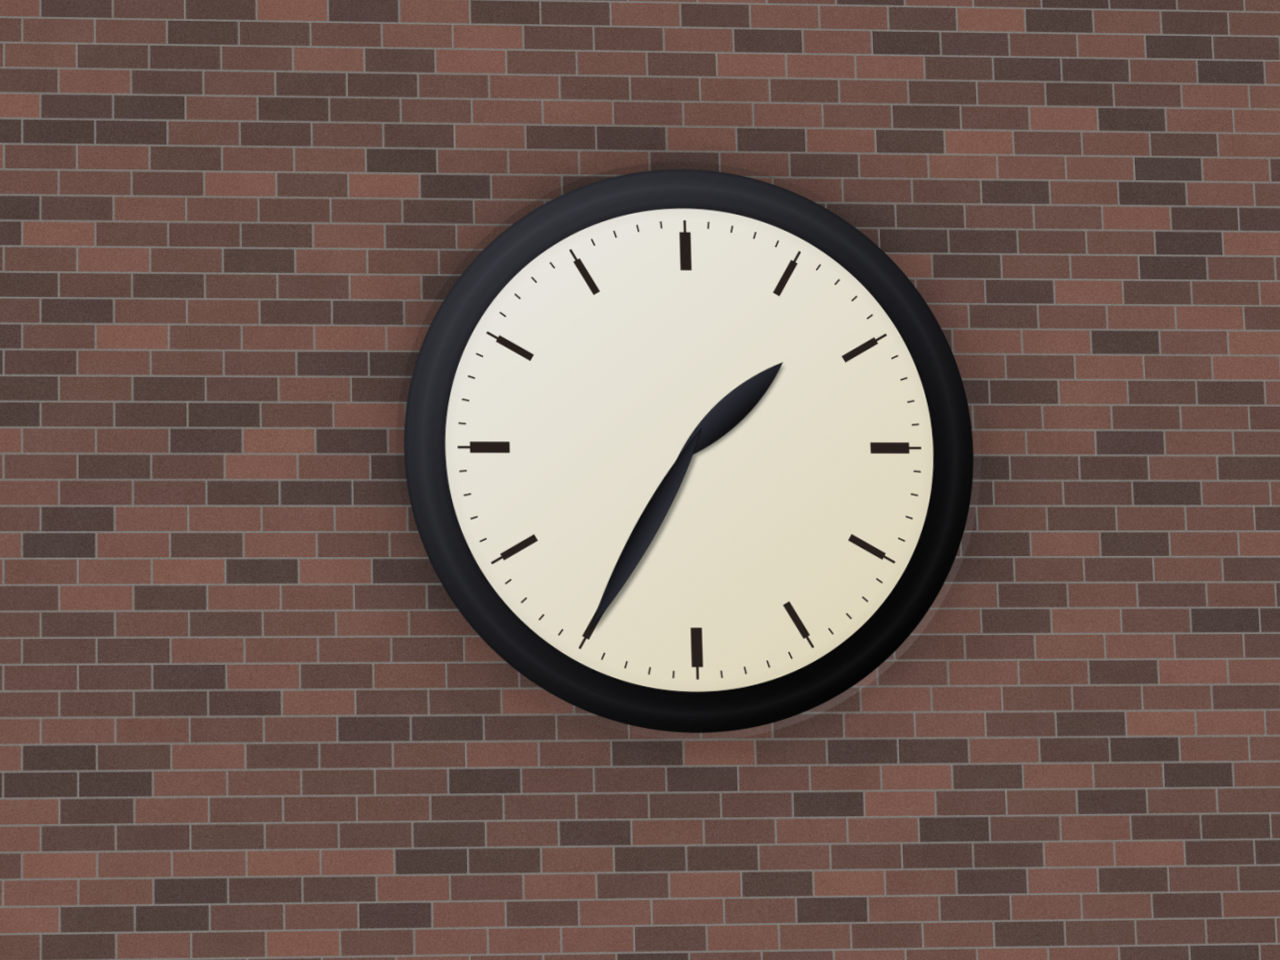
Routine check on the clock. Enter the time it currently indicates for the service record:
1:35
